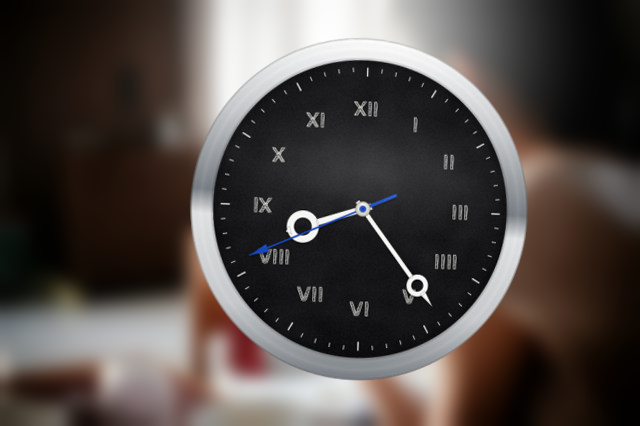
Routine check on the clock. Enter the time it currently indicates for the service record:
8:23:41
